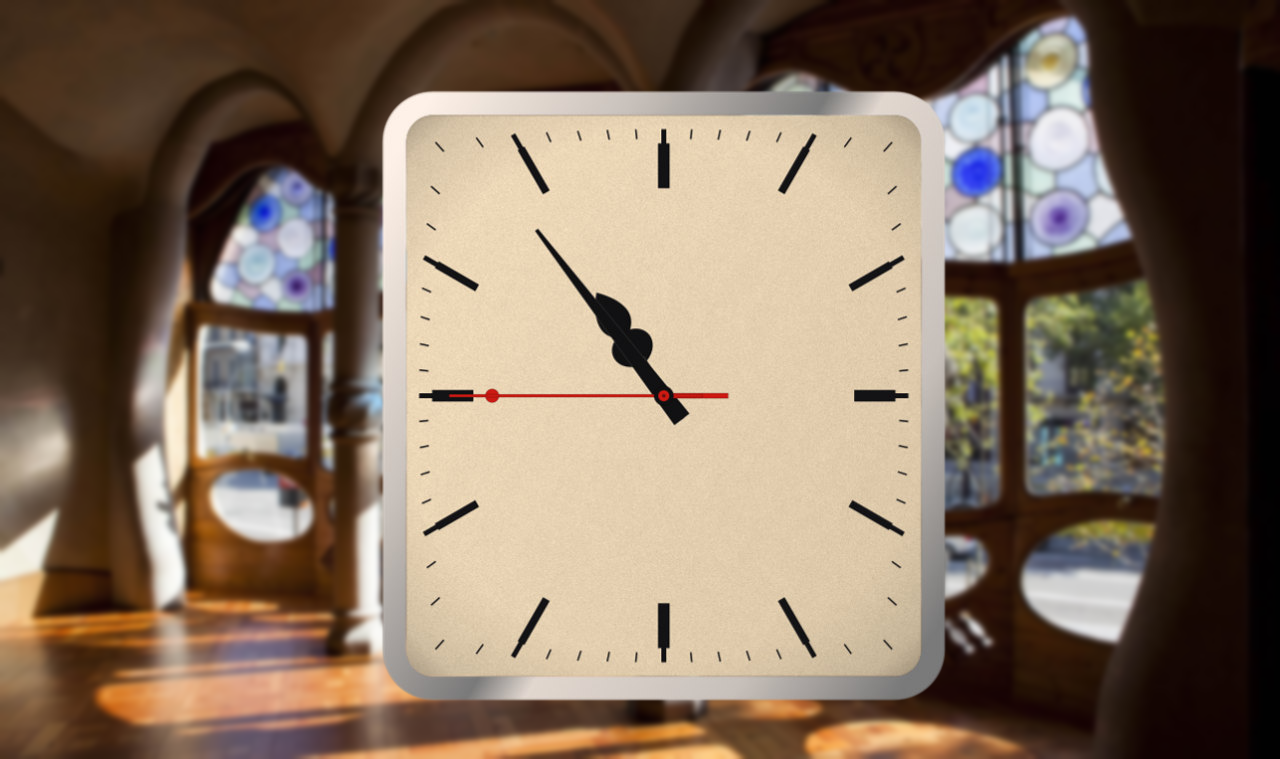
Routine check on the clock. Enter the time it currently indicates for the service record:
10:53:45
